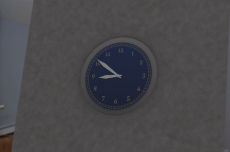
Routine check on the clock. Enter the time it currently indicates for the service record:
8:51
